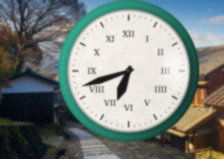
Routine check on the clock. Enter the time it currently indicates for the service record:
6:42
